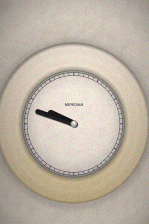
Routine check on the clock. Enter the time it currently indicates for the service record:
9:48
